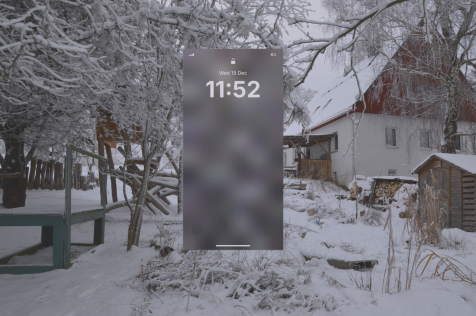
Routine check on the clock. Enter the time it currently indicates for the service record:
11:52
